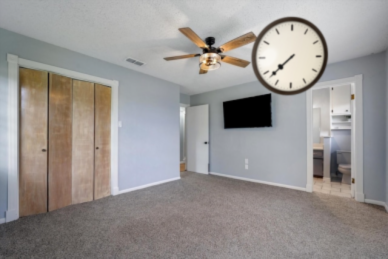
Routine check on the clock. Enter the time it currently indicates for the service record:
7:38
